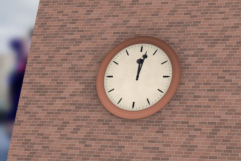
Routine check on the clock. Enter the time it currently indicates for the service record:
12:02
